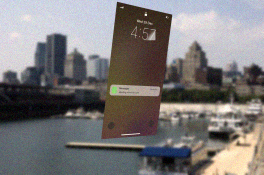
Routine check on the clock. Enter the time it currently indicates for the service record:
4:57
